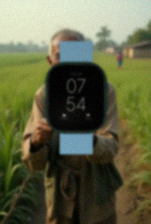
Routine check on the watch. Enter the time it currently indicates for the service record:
7:54
